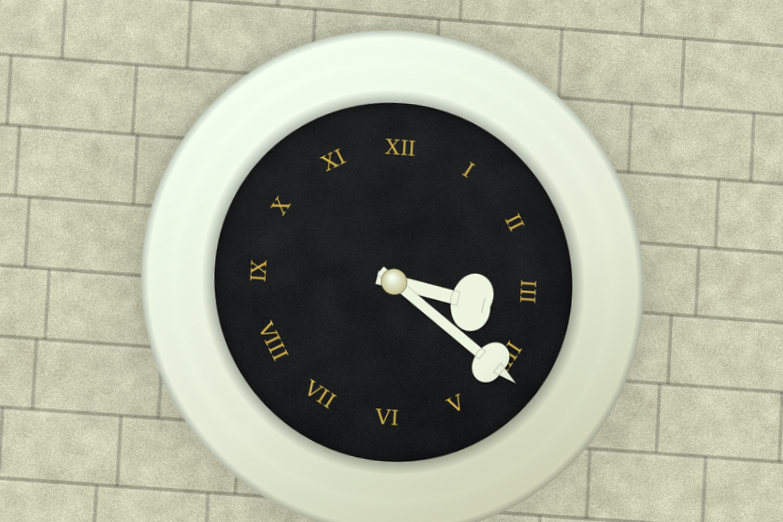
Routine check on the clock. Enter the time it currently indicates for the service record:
3:21
